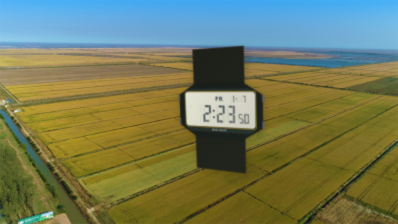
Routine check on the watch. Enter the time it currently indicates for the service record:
2:23
